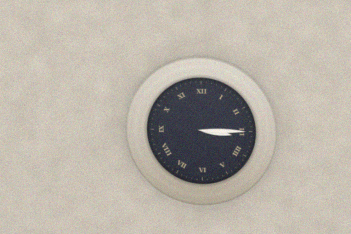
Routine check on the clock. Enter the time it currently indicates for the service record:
3:15
